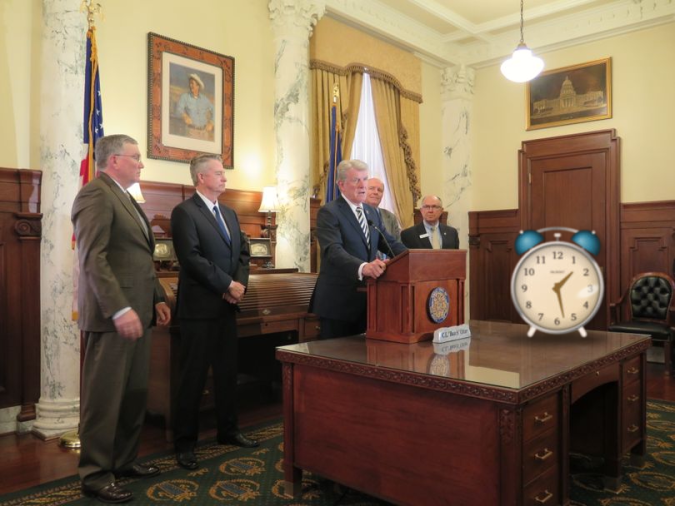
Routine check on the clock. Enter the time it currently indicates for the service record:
1:28
